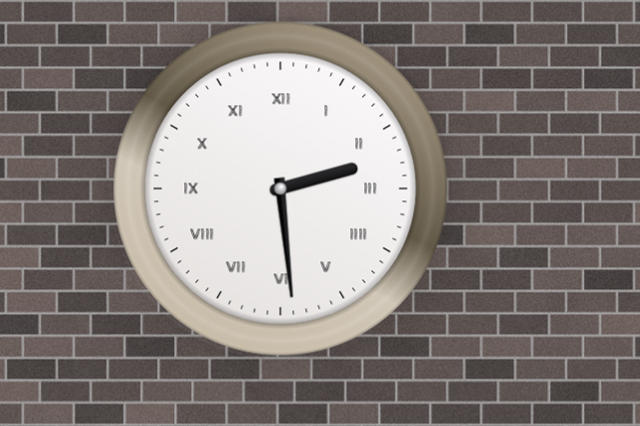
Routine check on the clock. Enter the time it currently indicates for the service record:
2:29
